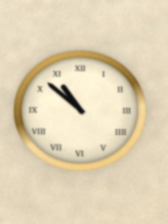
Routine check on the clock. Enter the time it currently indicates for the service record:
10:52
